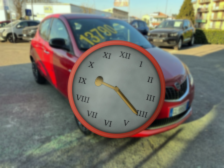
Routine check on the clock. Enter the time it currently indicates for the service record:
9:21
